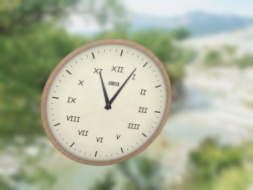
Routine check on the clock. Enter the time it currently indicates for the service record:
11:04
